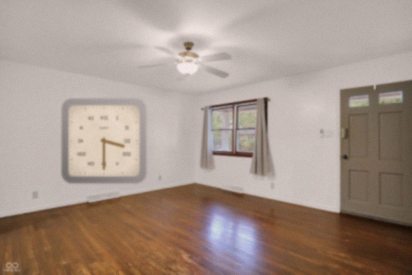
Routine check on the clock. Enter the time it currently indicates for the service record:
3:30
